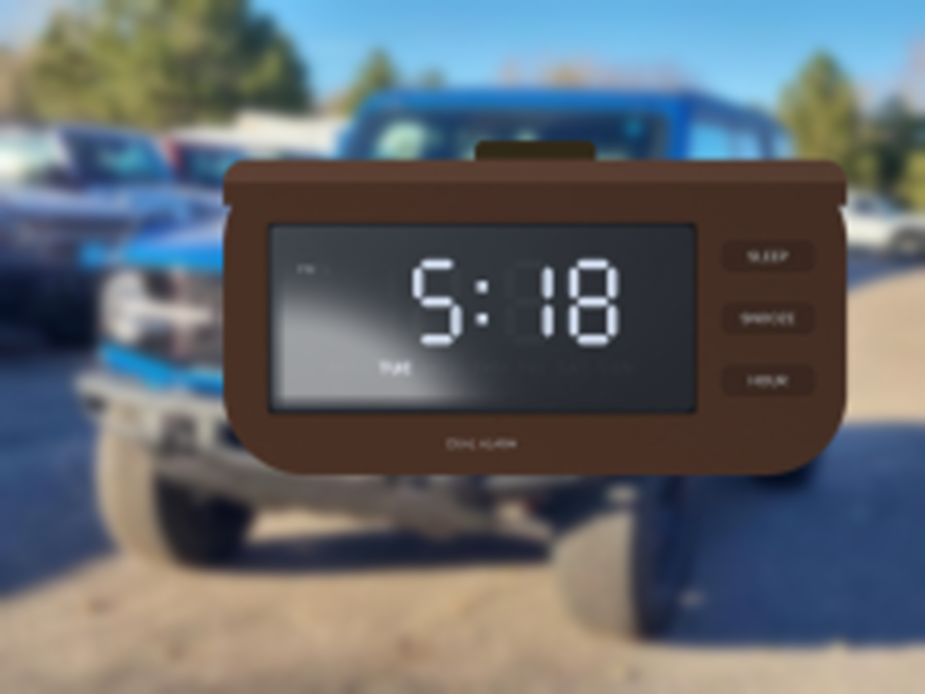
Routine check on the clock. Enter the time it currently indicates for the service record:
5:18
